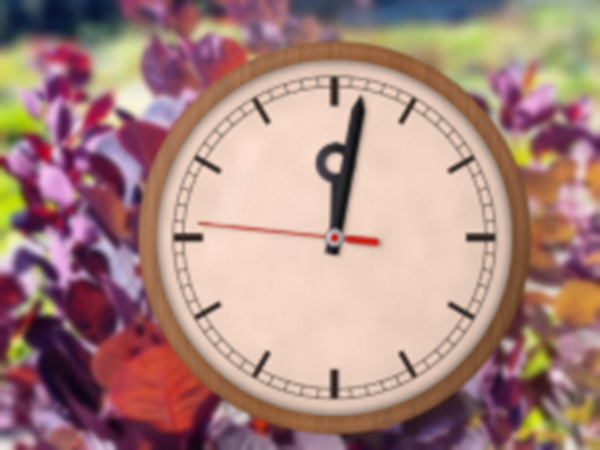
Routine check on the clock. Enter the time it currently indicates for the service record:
12:01:46
